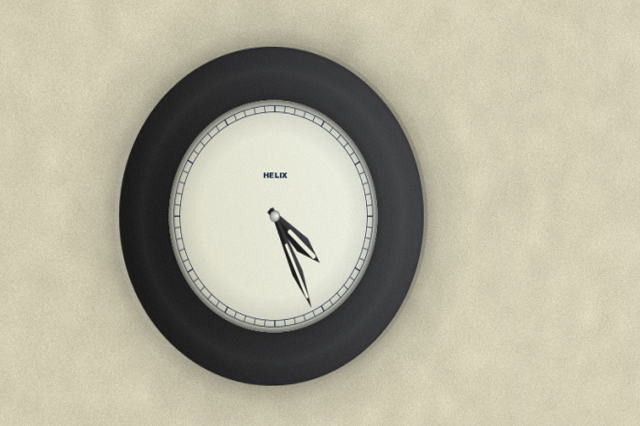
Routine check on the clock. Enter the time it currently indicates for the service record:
4:26
